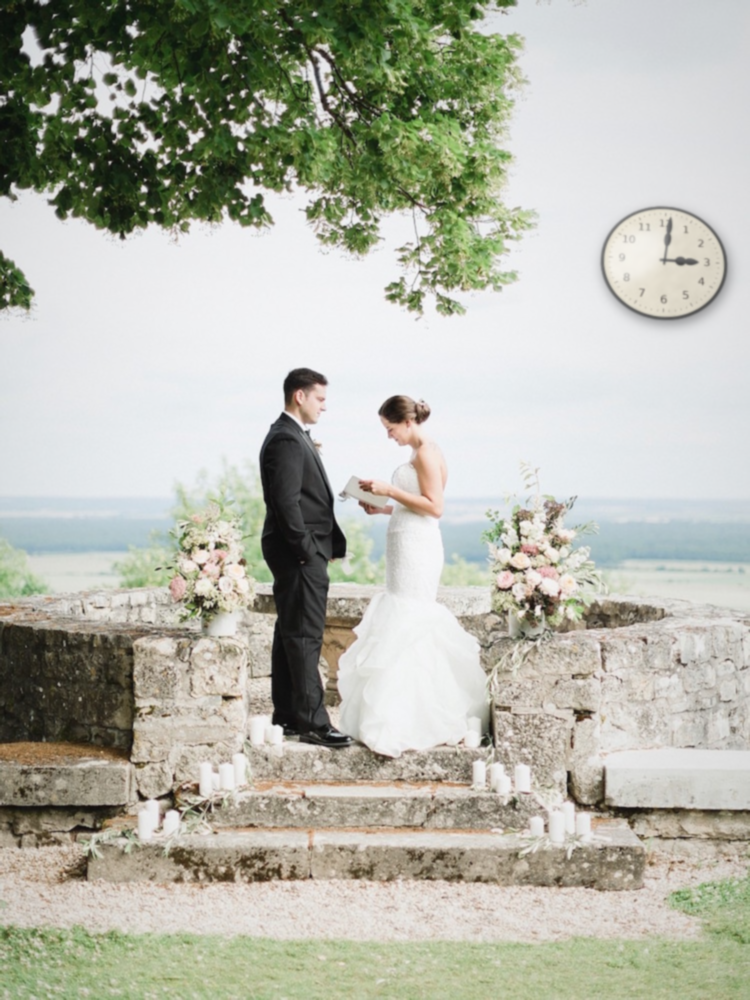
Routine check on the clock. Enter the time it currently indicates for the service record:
3:01
